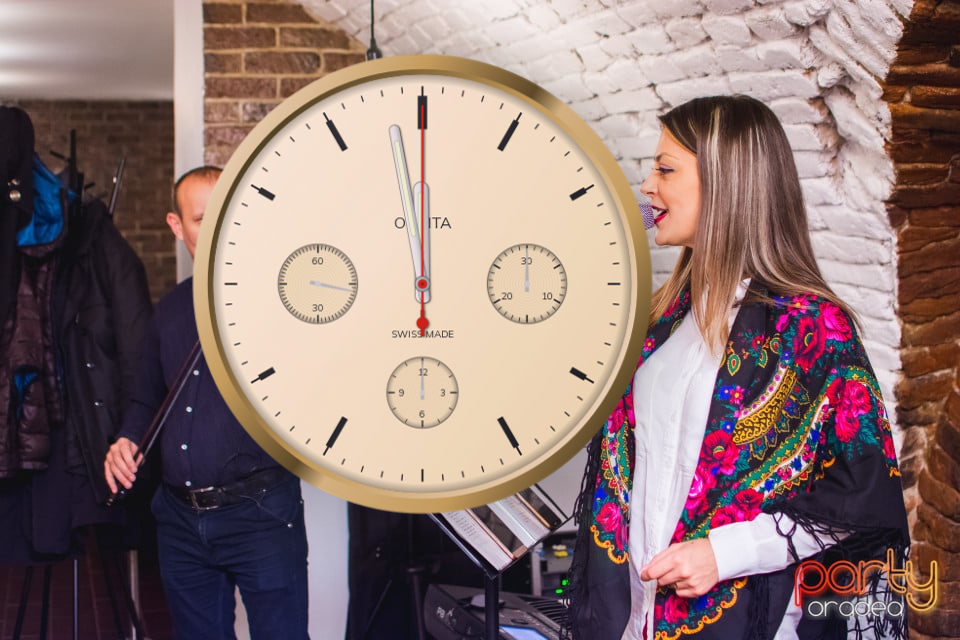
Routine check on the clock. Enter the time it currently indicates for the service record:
11:58:17
